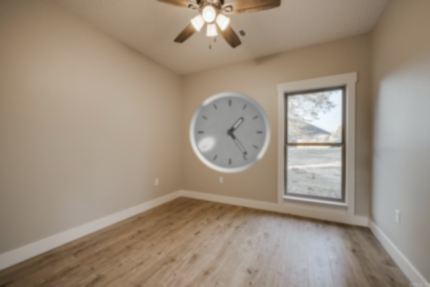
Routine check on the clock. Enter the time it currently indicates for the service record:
1:24
